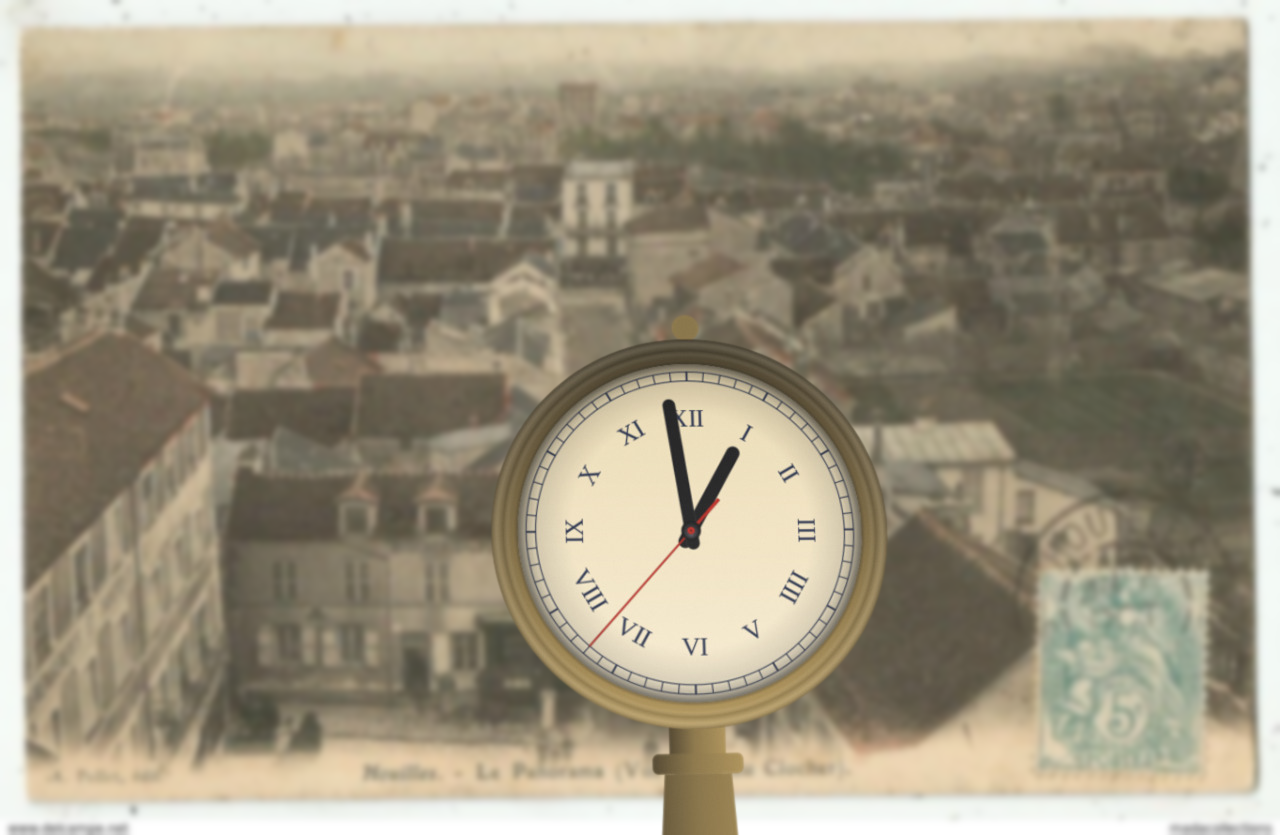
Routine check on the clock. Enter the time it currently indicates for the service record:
12:58:37
